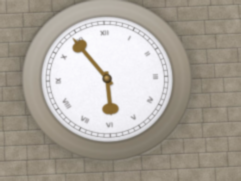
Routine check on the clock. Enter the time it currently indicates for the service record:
5:54
